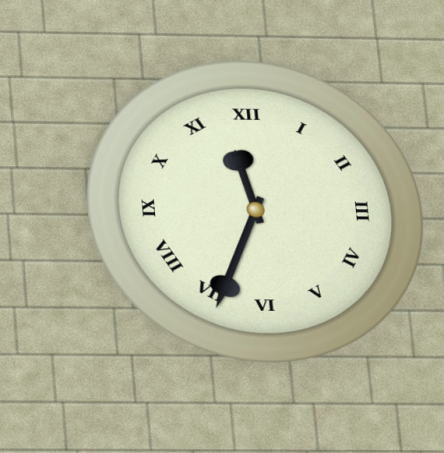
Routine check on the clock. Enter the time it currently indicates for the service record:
11:34
